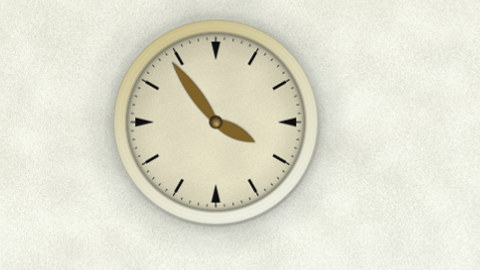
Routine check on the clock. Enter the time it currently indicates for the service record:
3:54
